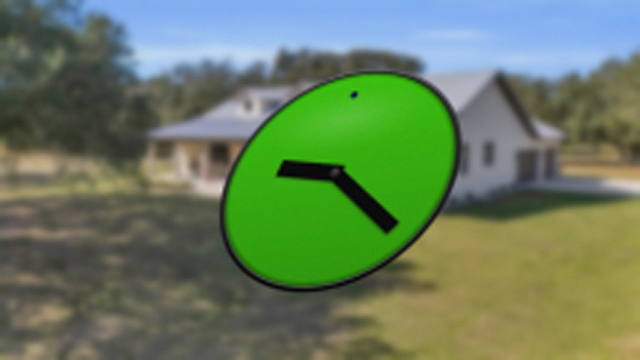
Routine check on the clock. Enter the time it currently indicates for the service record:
9:22
